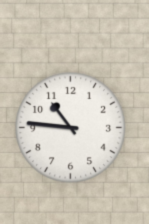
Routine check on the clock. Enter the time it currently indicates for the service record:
10:46
